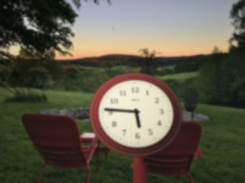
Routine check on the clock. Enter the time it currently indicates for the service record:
5:46
